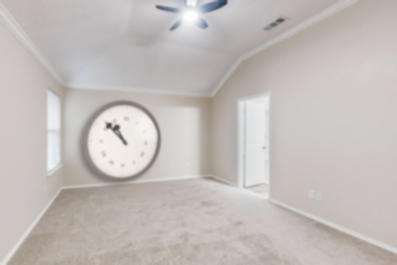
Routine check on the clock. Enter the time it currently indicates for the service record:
10:52
